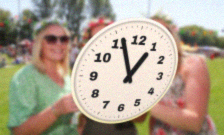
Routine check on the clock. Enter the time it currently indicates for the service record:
12:56
